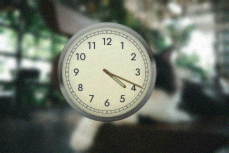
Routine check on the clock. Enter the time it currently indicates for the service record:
4:19
